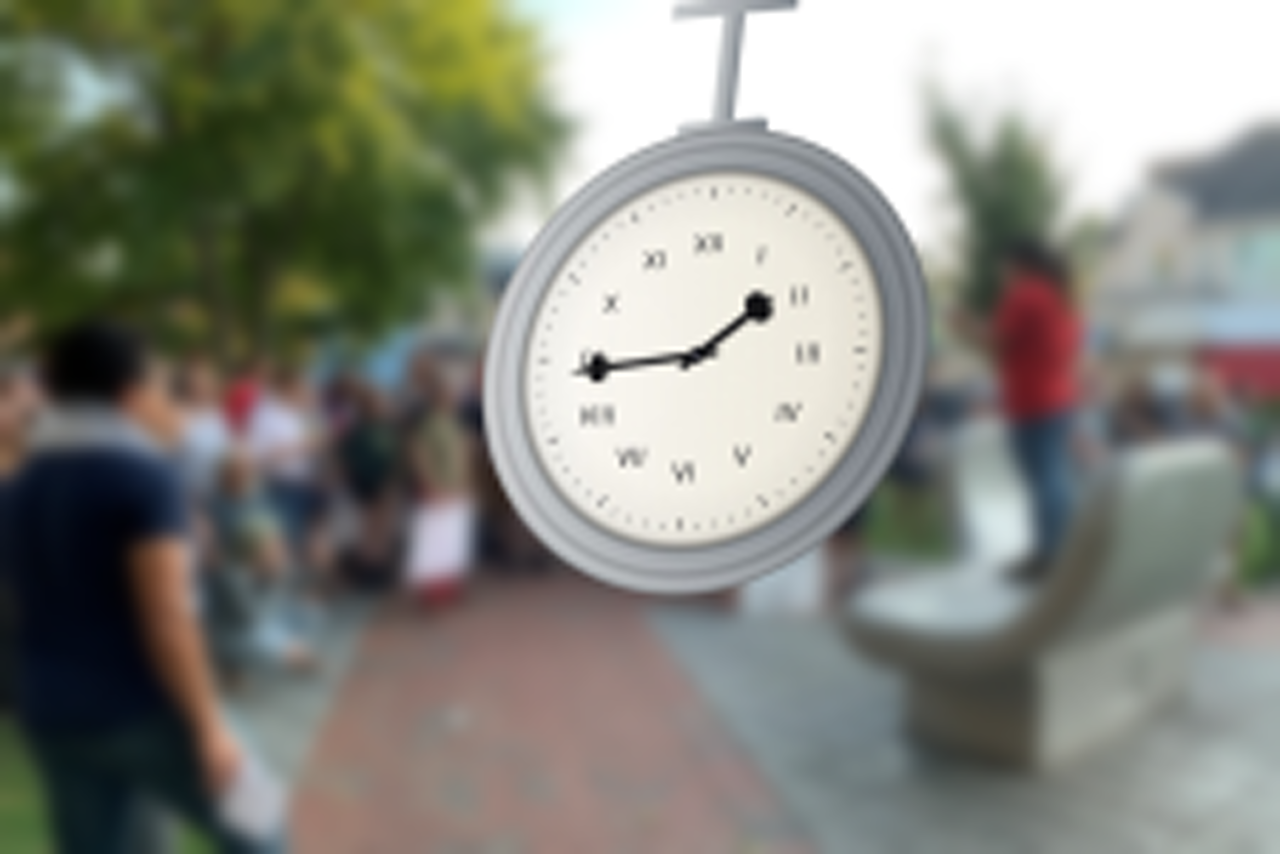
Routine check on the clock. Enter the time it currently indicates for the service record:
1:44
